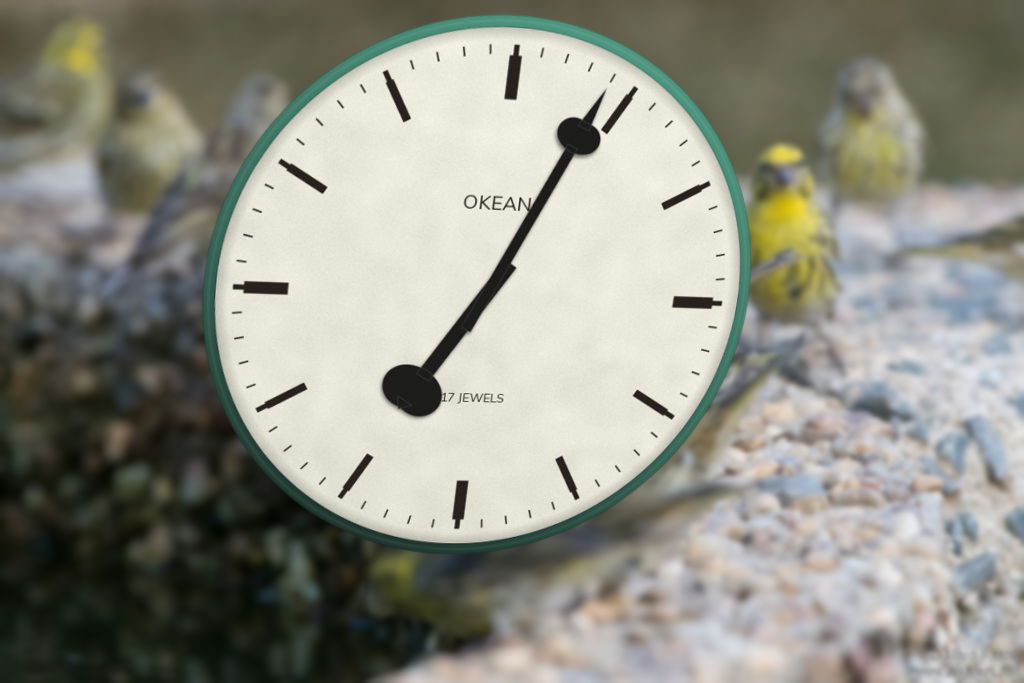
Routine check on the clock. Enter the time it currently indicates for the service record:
7:04
